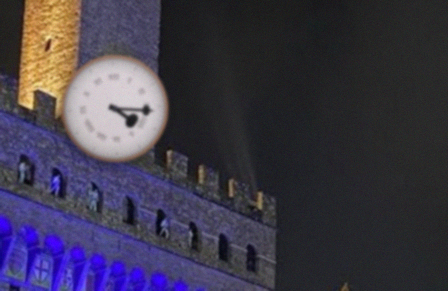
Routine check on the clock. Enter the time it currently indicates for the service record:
4:16
